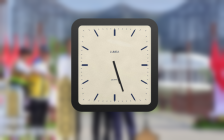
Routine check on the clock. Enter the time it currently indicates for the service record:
5:27
